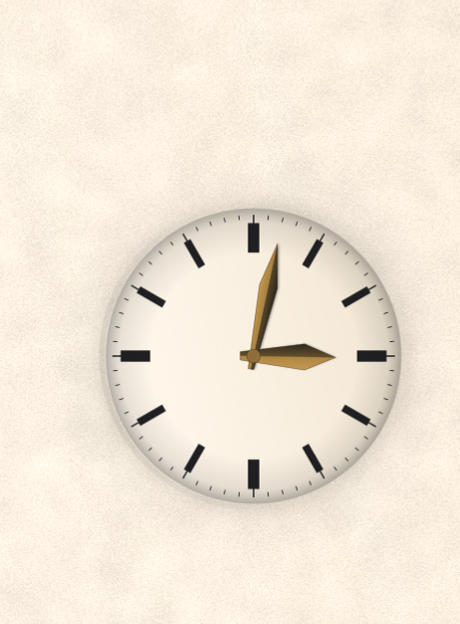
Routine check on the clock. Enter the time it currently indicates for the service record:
3:02
